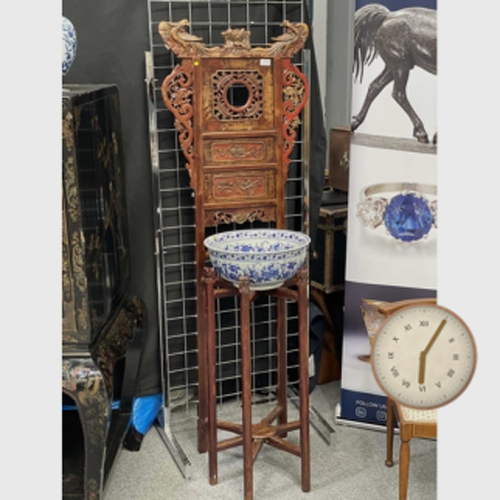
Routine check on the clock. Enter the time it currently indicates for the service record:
6:05
